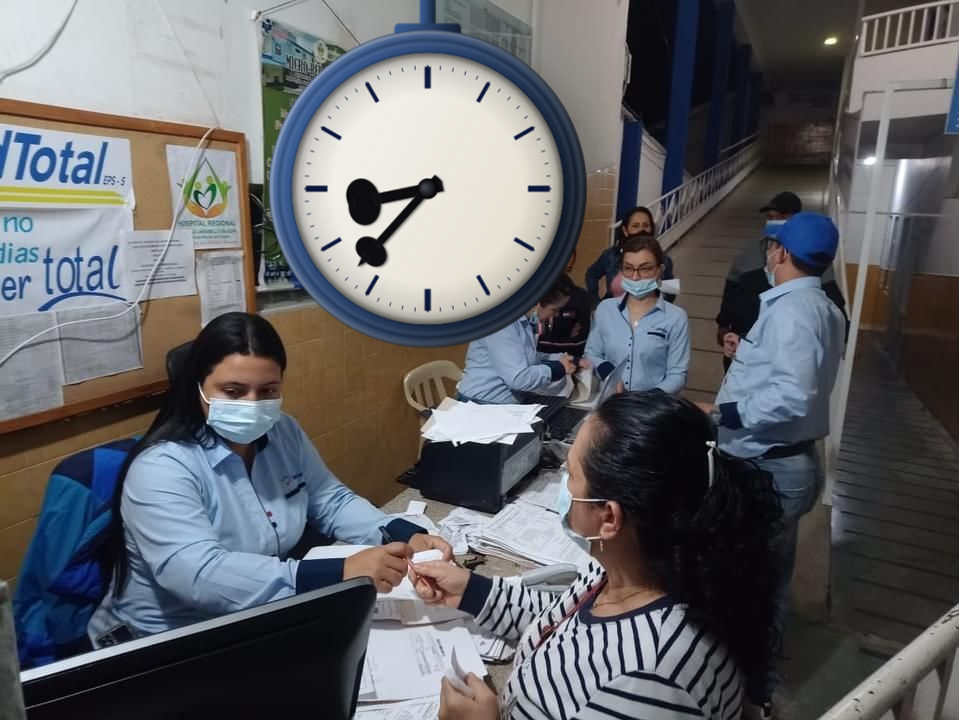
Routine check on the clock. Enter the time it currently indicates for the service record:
8:37
